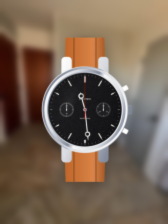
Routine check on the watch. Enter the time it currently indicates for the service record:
11:29
